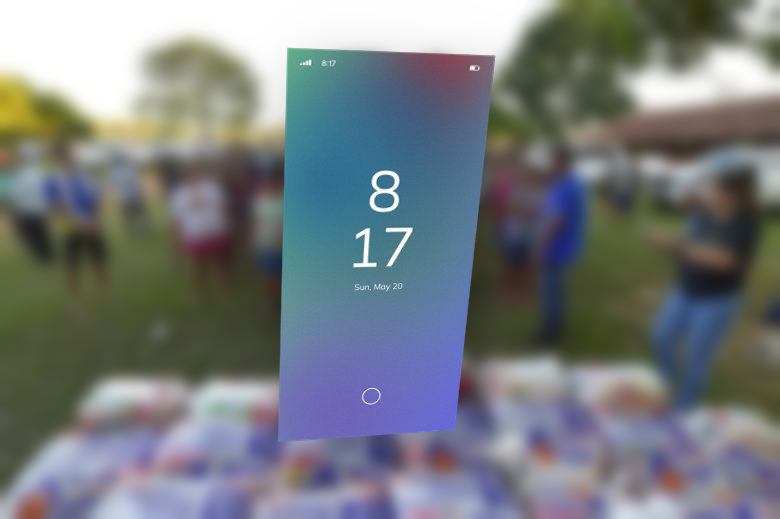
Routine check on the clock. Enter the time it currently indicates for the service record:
8:17
